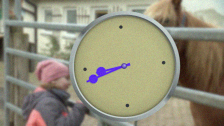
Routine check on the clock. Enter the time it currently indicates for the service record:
8:42
